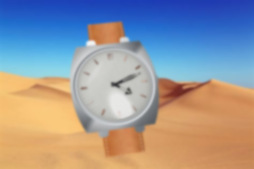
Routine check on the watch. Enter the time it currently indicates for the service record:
4:12
